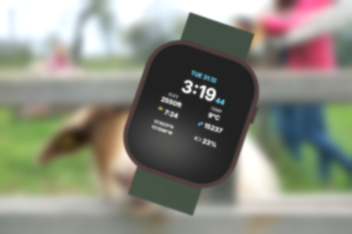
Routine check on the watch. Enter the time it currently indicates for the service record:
3:19
